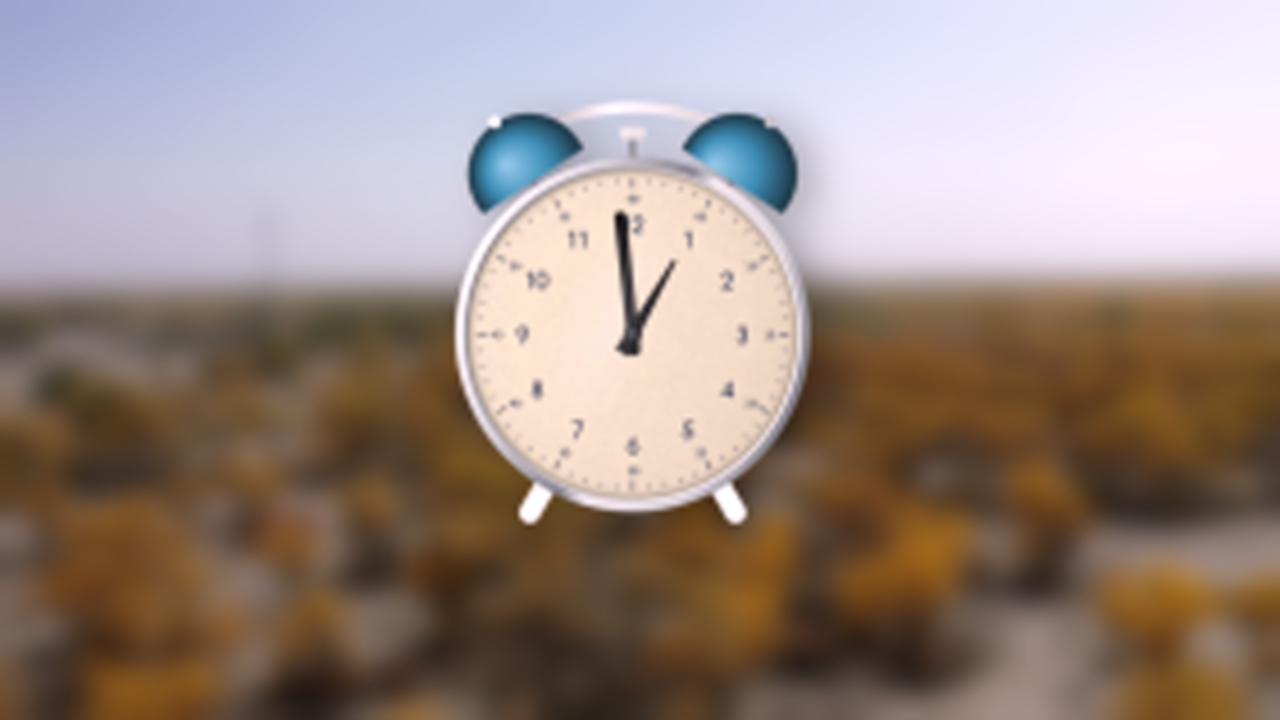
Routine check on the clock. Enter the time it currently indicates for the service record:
12:59
